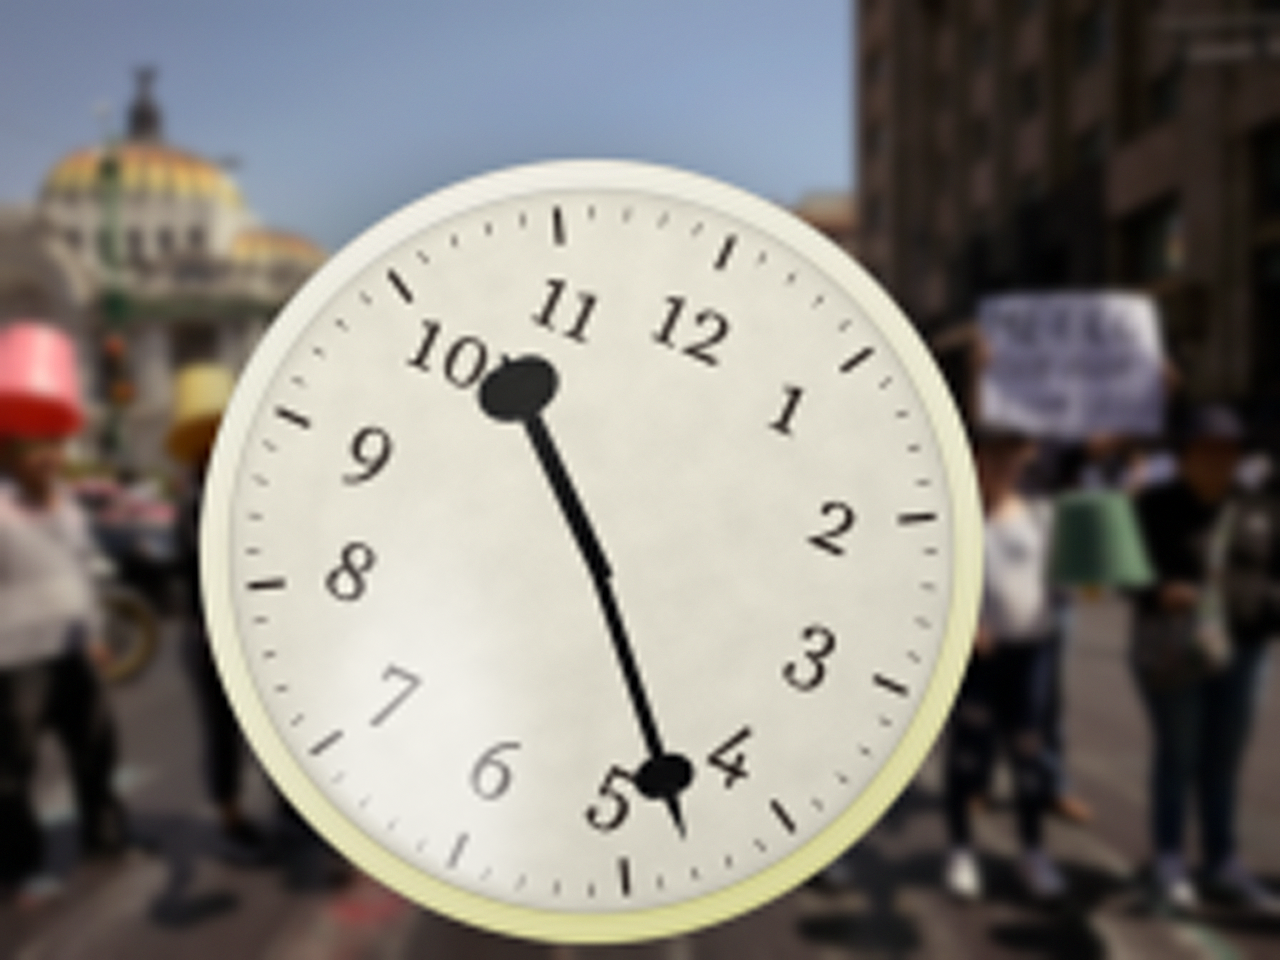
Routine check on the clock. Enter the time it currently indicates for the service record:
10:23
